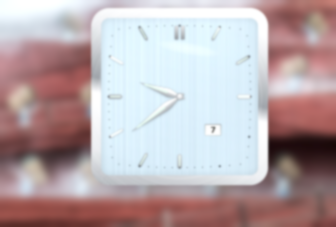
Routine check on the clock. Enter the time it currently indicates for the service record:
9:39
